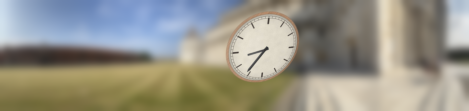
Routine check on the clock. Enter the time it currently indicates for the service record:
8:36
